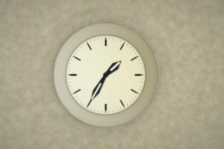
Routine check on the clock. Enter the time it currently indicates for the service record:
1:35
